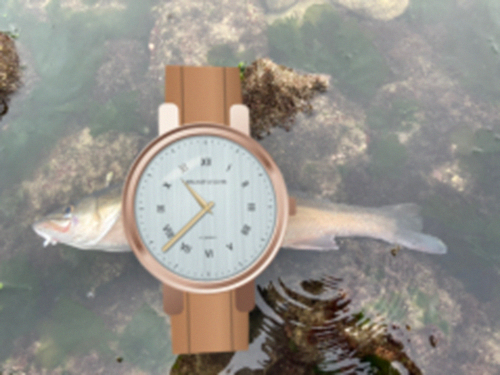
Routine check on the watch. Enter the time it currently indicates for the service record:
10:38
